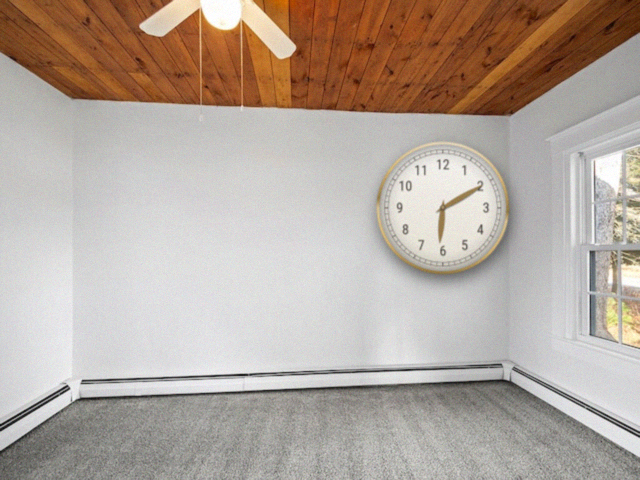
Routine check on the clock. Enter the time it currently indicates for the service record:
6:10
